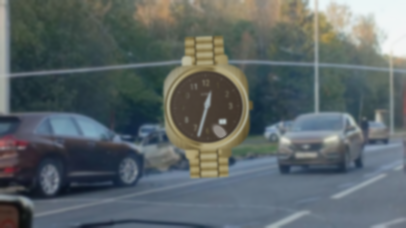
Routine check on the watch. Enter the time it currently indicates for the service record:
12:33
